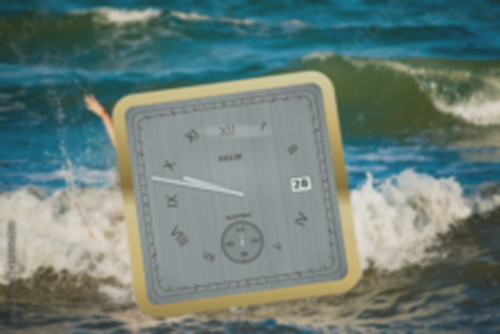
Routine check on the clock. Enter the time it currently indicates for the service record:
9:48
